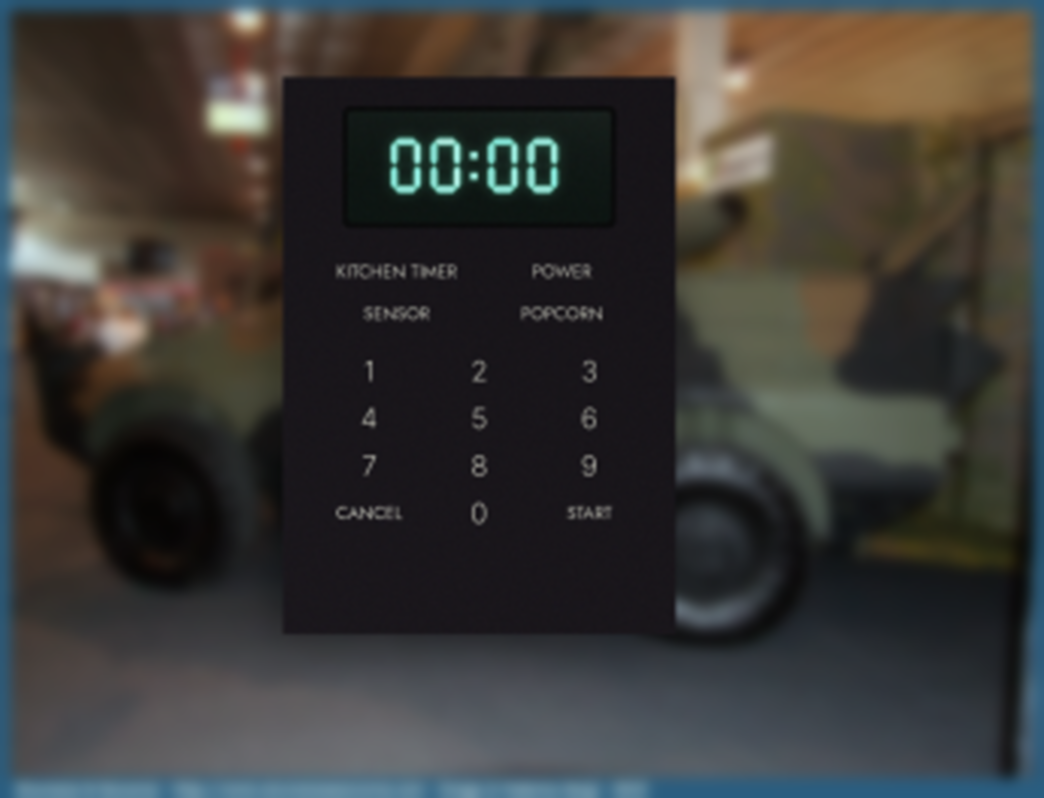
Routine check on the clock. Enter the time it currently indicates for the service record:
0:00
